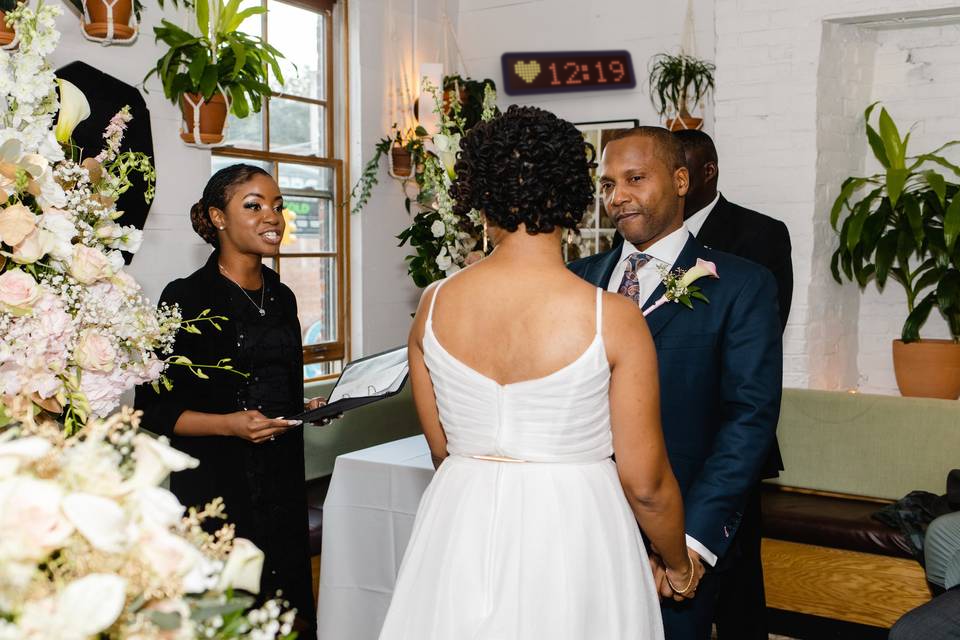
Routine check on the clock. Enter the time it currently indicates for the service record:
12:19
